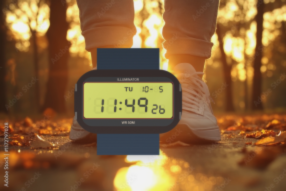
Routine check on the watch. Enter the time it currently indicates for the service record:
11:49:26
